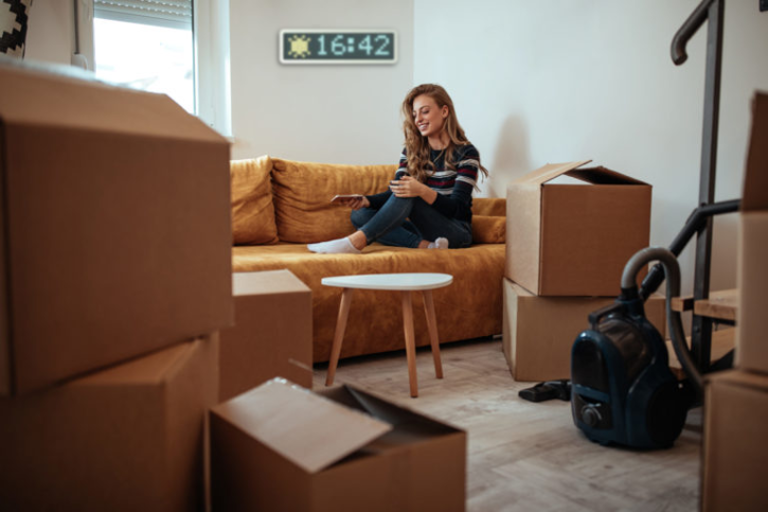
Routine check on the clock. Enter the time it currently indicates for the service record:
16:42
